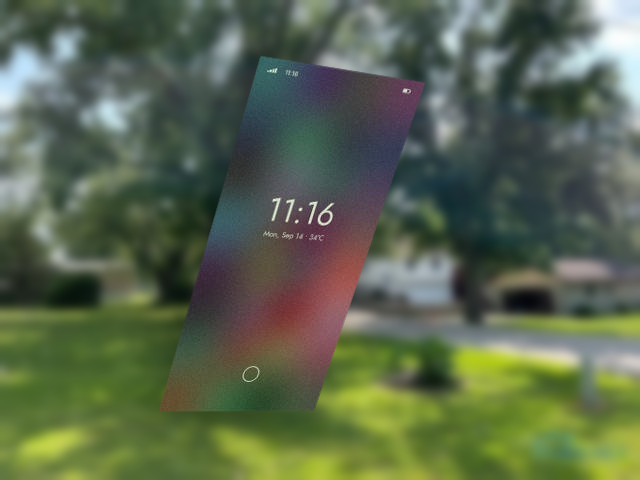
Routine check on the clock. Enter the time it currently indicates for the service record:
11:16
